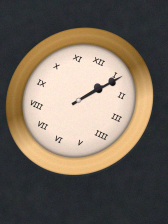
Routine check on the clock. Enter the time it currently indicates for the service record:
1:06
